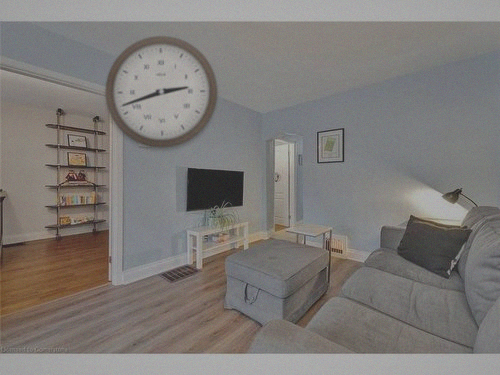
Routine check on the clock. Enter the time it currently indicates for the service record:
2:42
